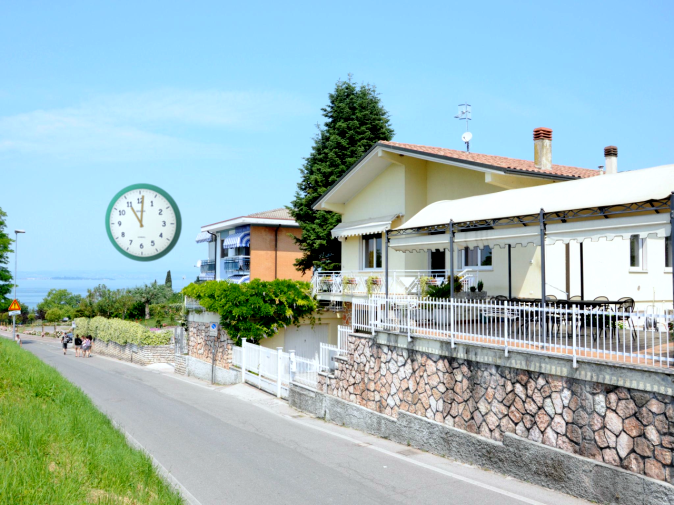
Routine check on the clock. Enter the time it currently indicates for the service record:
11:01
